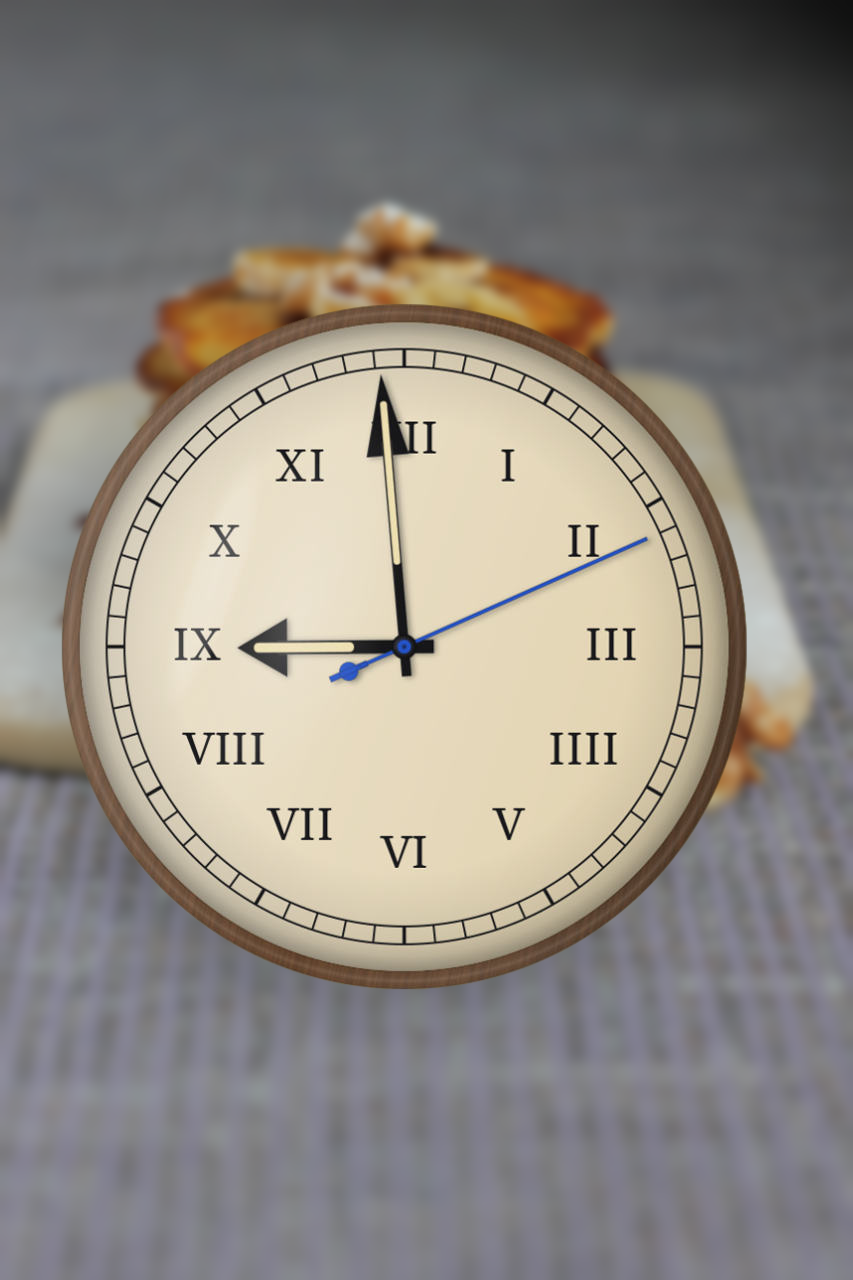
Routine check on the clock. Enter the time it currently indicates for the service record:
8:59:11
